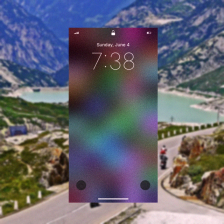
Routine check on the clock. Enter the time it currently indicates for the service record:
7:38
